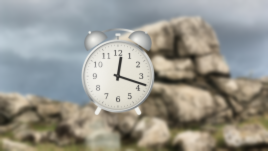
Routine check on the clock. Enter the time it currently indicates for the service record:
12:18
